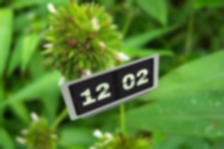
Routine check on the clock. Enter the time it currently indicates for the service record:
12:02
